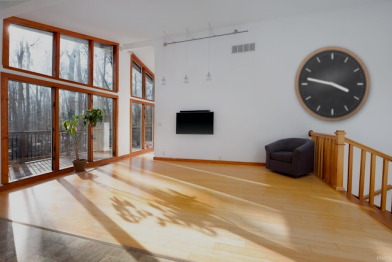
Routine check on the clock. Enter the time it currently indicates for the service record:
3:47
